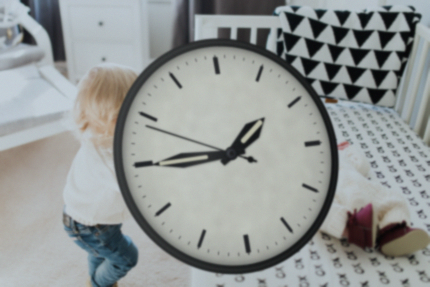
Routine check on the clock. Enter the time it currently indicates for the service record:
1:44:49
